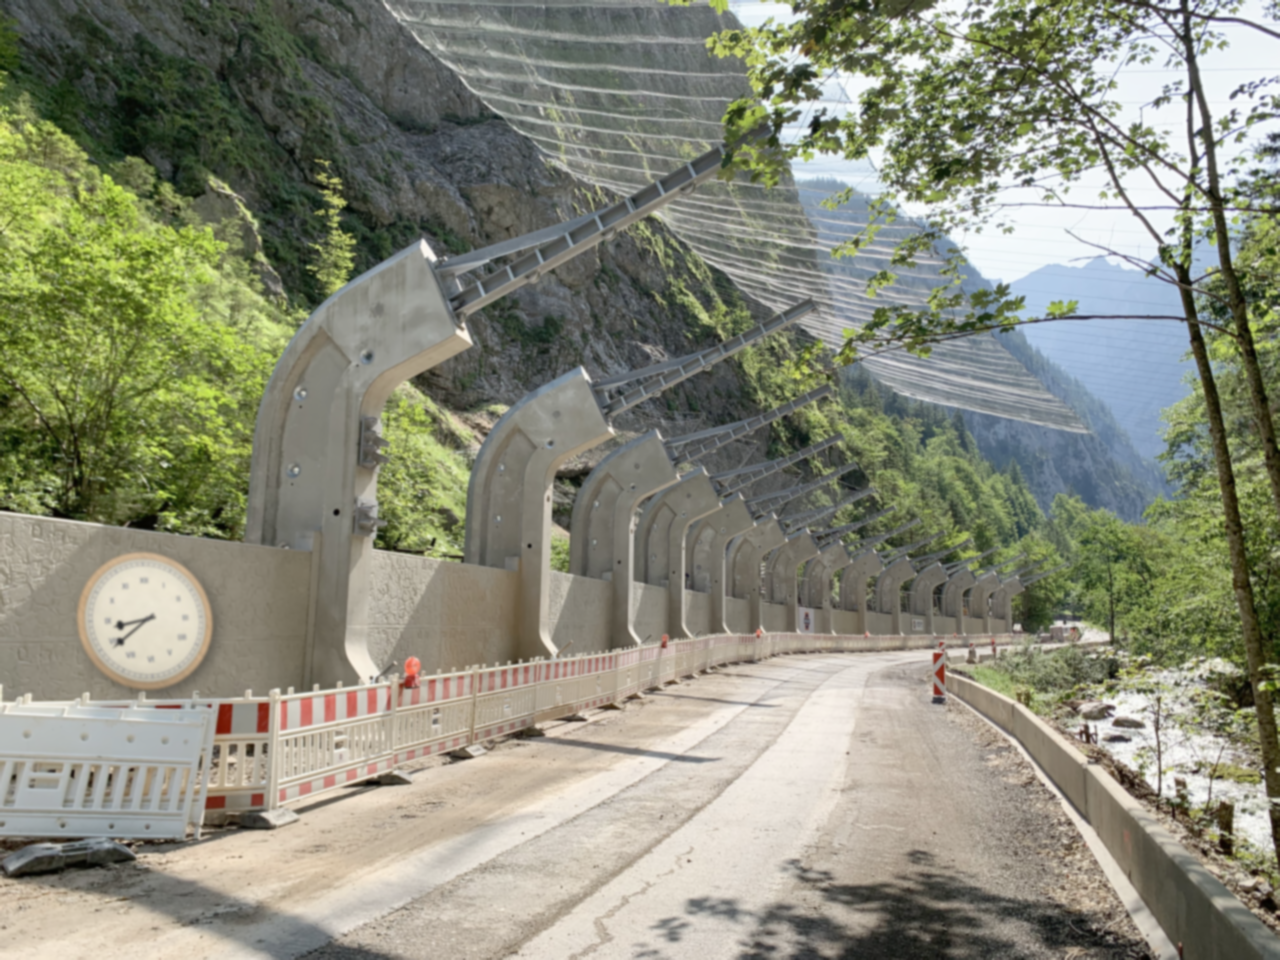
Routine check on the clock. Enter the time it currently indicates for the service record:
8:39
